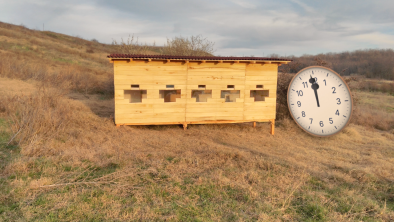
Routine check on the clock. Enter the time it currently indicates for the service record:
11:59
